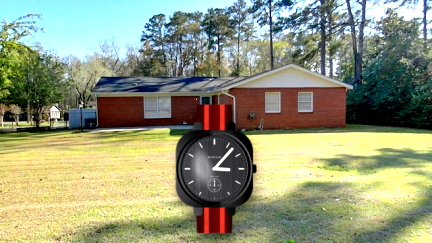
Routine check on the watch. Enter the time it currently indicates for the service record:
3:07
